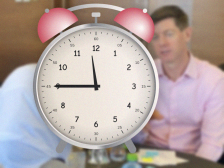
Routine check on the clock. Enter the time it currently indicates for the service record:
11:45
